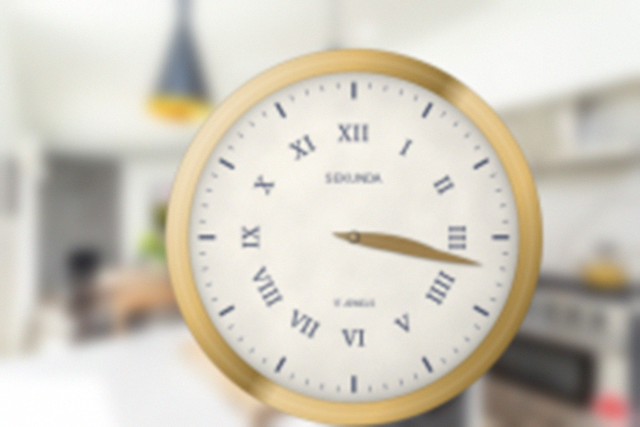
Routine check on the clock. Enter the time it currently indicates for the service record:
3:17
